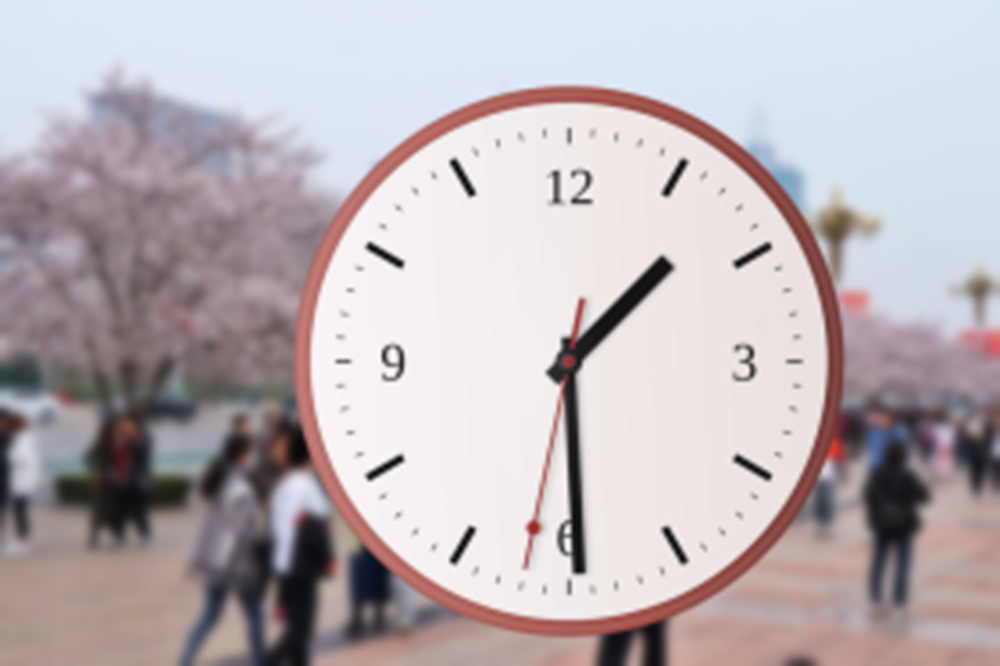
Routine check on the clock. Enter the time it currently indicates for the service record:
1:29:32
